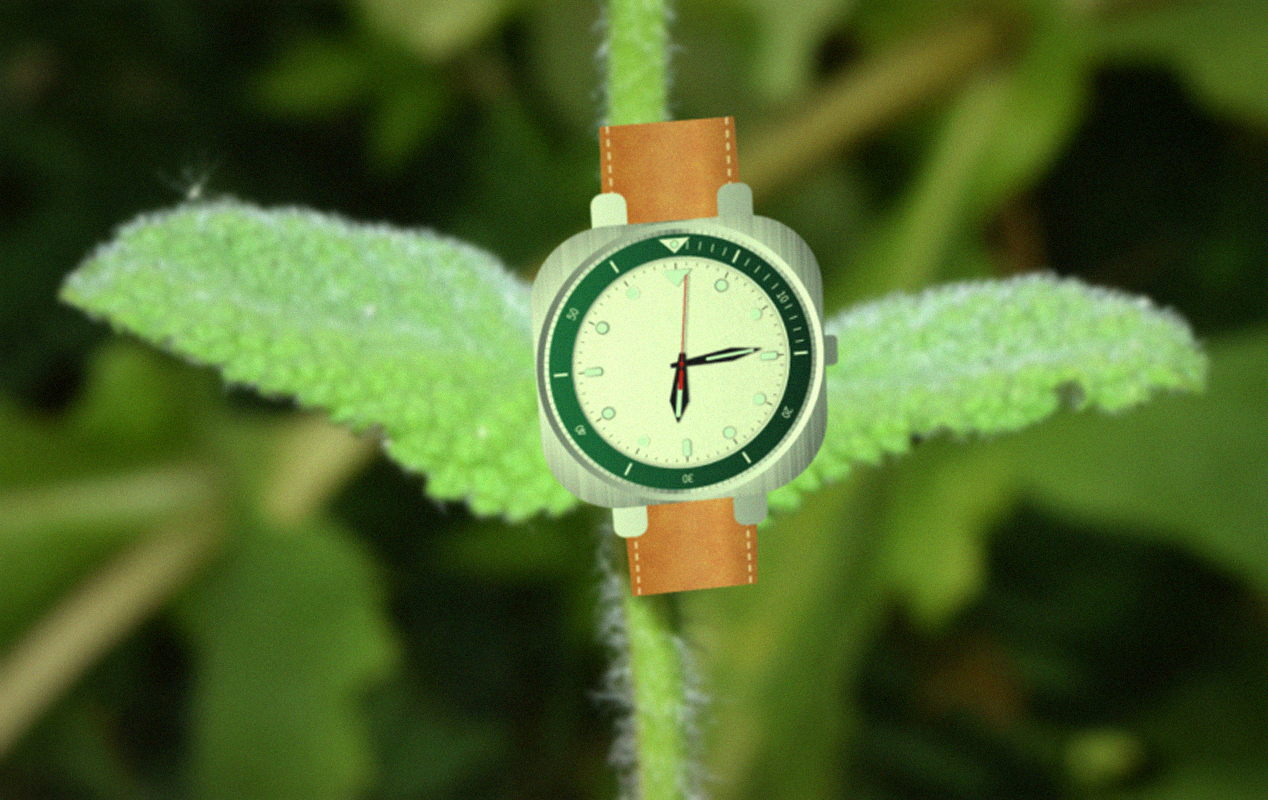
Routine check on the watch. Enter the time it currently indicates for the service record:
6:14:01
